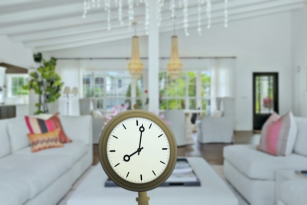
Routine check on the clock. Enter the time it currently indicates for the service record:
8:02
